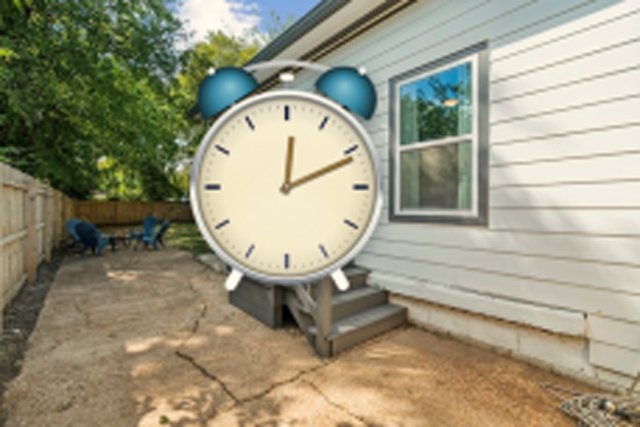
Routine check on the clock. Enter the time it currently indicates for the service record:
12:11
